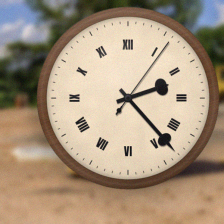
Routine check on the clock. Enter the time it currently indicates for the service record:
2:23:06
